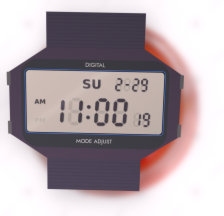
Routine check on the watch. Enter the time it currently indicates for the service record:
11:00:19
